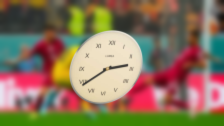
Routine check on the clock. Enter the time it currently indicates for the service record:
2:39
